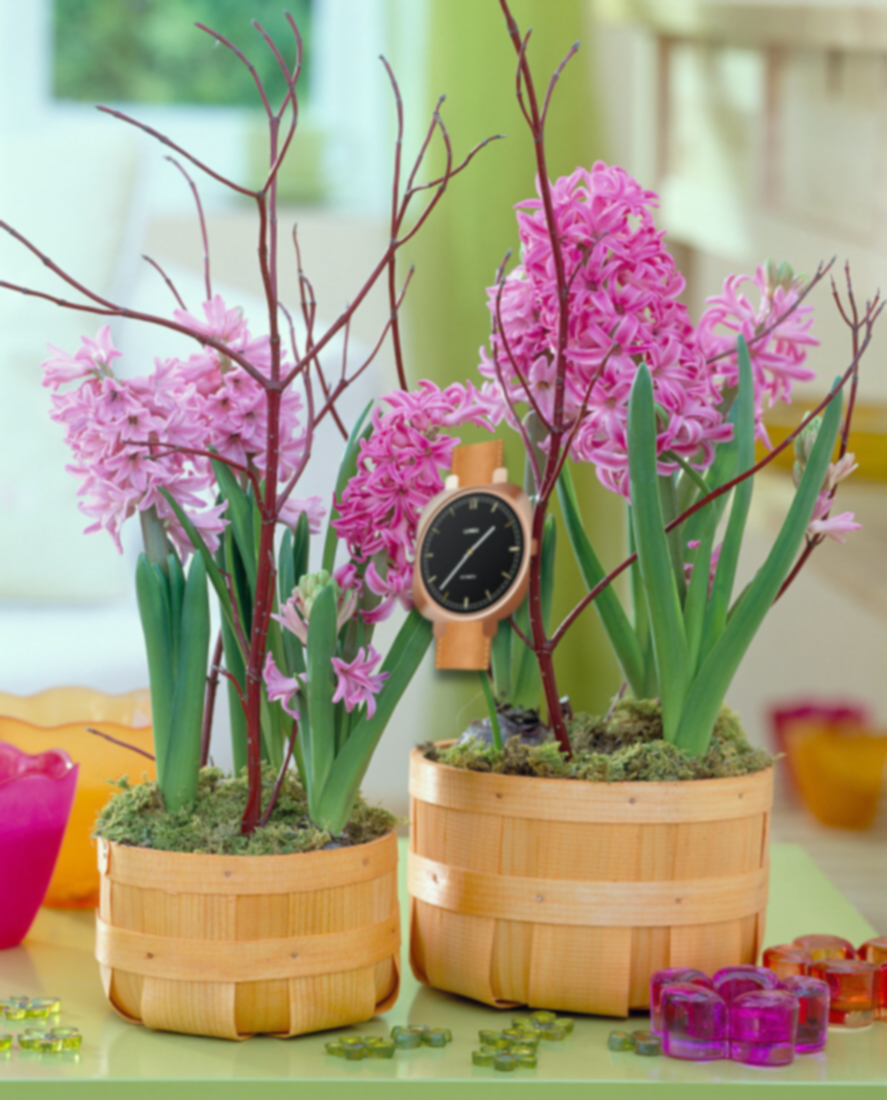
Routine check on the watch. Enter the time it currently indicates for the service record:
1:37
